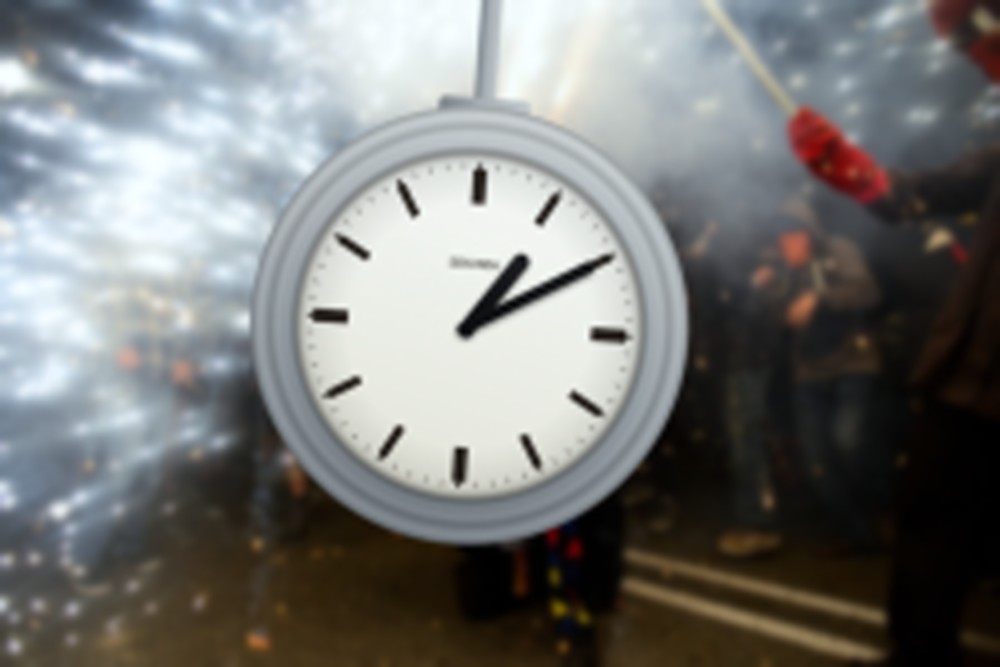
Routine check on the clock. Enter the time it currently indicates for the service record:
1:10
